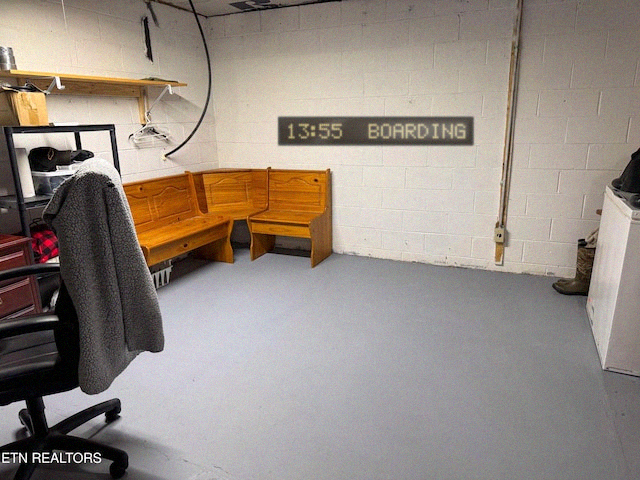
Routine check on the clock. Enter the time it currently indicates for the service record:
13:55
